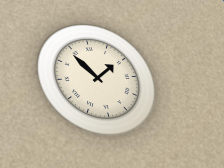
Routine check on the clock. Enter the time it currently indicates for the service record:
1:54
